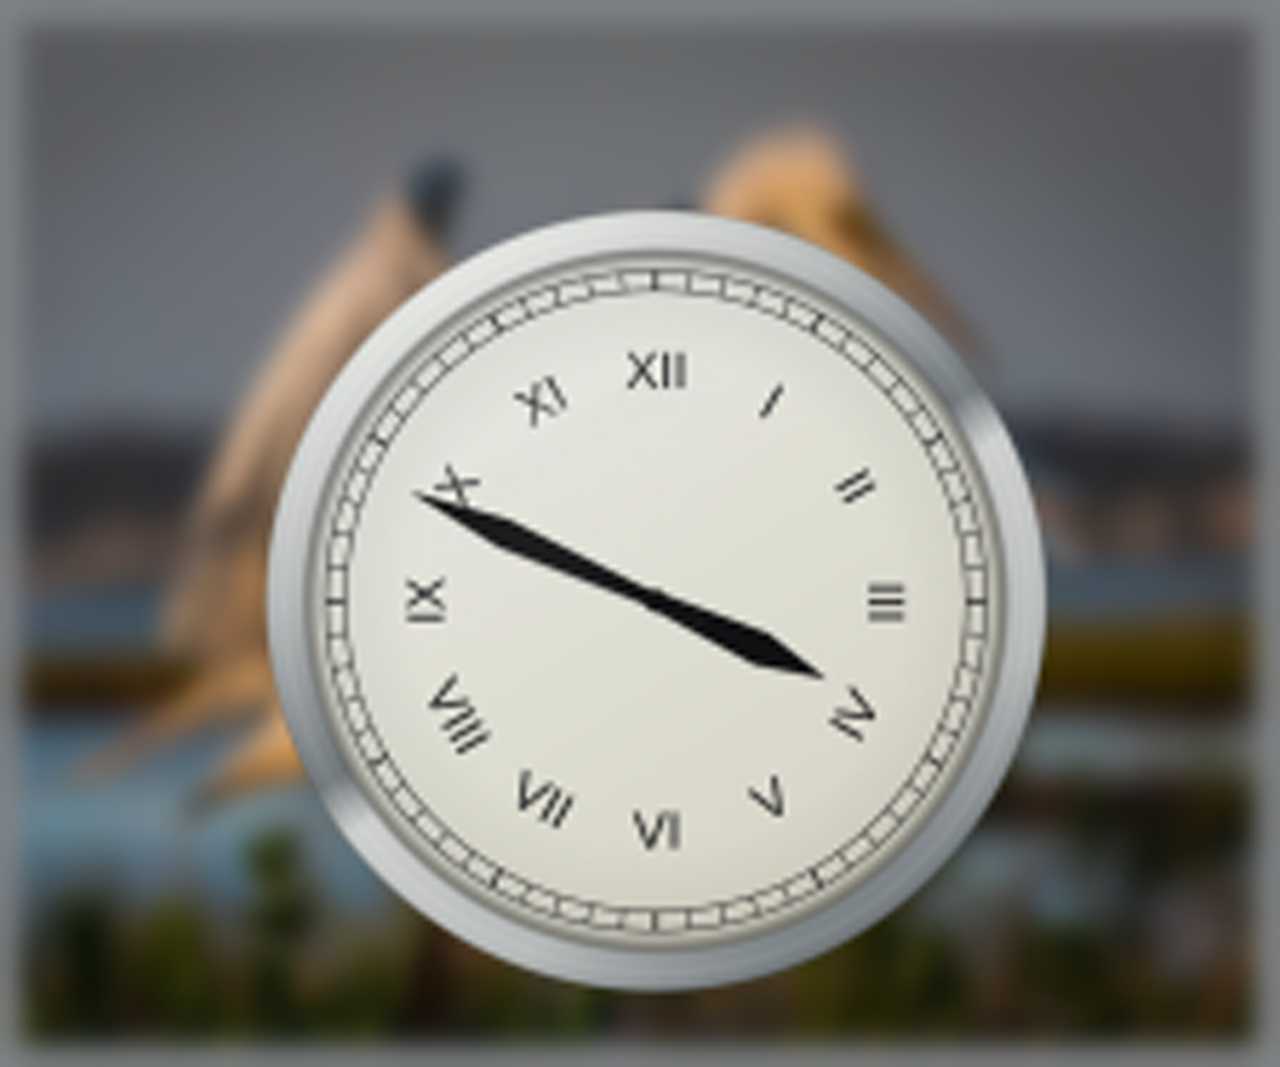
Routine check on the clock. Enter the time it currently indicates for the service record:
3:49
